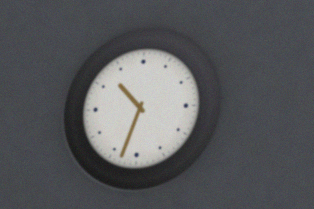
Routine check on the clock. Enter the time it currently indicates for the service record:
10:33
